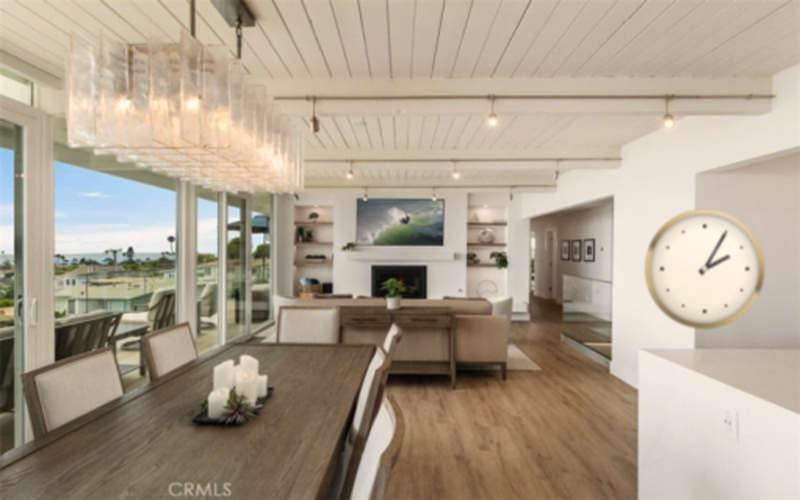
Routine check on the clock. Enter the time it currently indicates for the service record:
2:05
